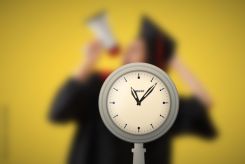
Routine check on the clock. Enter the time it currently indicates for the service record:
11:07
